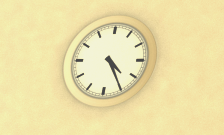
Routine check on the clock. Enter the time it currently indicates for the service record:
4:25
